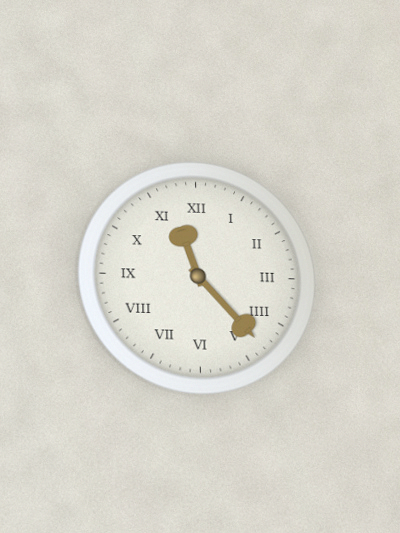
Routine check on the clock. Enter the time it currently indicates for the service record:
11:23
